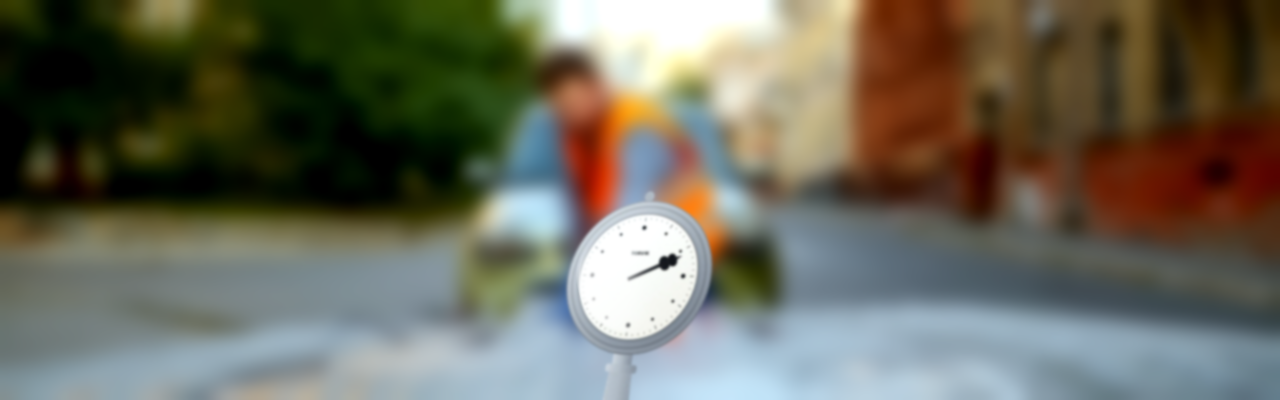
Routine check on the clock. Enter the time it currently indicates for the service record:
2:11
